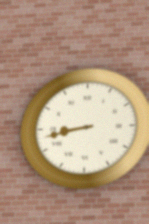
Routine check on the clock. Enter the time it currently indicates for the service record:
8:43
